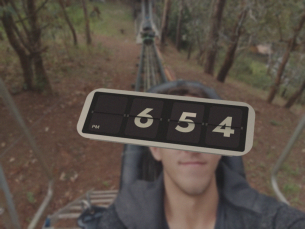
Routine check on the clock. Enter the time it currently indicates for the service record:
6:54
